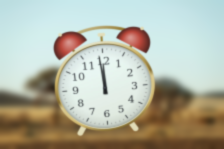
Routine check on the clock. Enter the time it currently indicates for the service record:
11:59
